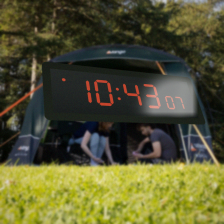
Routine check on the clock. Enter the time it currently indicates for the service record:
10:43:07
